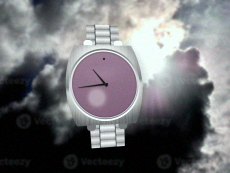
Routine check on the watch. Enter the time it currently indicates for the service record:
10:44
